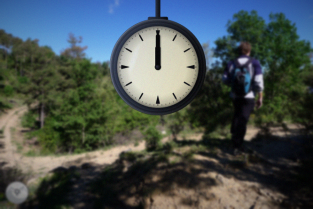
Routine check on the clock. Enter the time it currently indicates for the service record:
12:00
